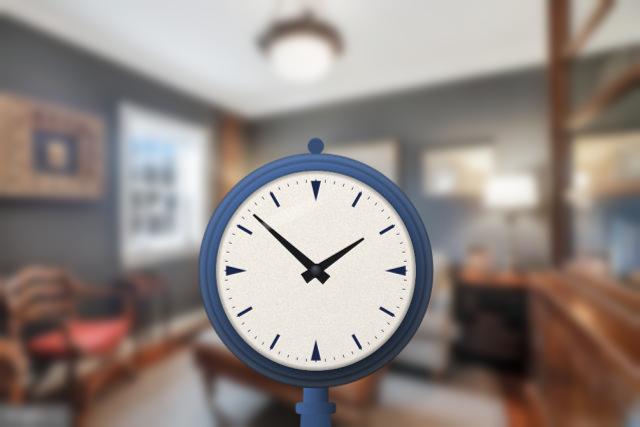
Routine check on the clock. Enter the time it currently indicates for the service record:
1:52
